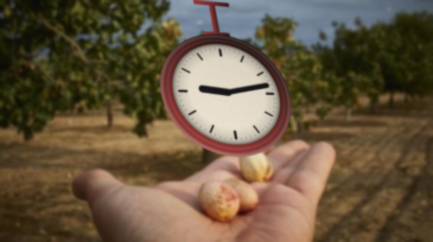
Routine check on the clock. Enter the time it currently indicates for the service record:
9:13
